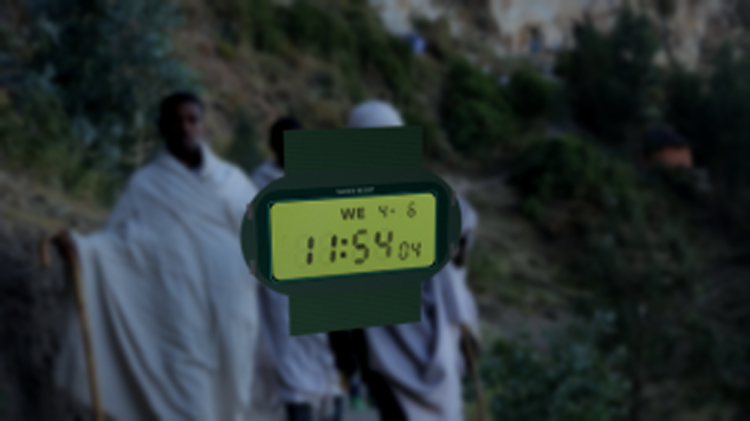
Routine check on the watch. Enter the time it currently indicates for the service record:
11:54:04
